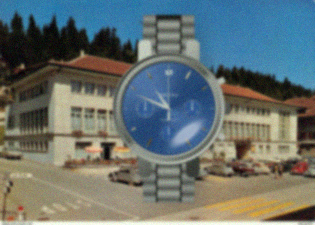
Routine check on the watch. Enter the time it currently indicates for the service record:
10:49
